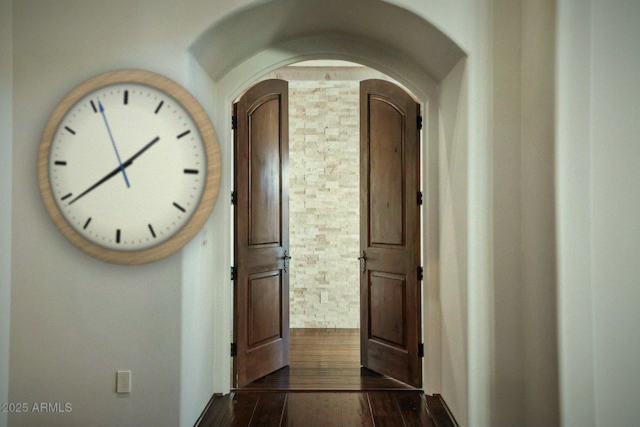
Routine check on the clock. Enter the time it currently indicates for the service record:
1:38:56
